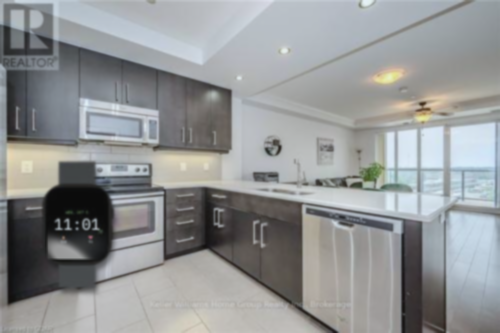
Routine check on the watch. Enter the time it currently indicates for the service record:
11:01
